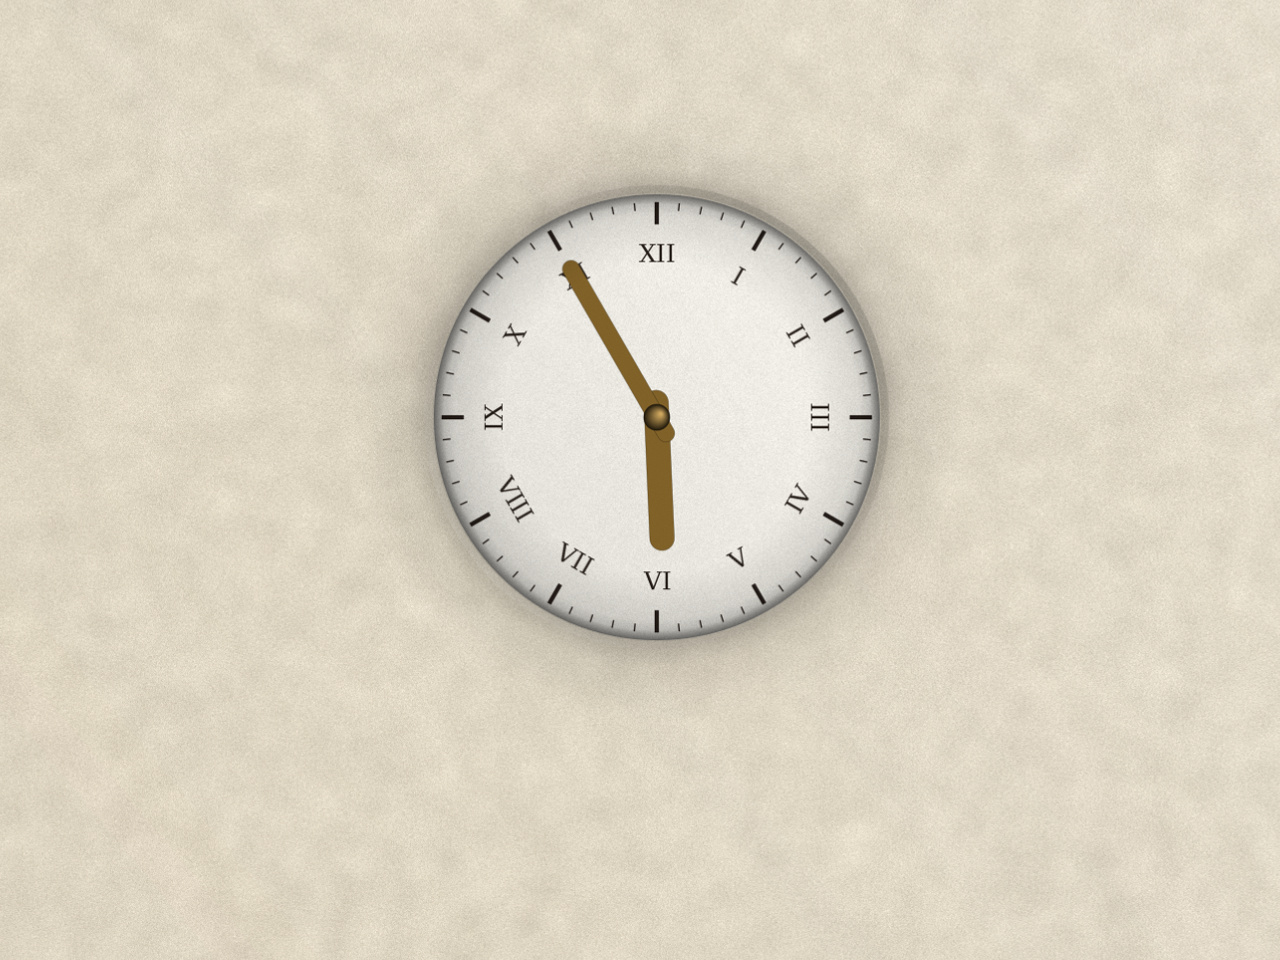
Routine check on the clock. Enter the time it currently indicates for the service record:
5:55
